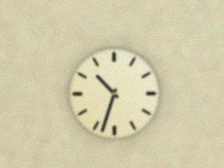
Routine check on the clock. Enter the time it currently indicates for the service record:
10:33
